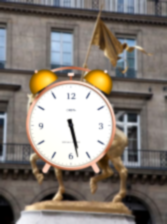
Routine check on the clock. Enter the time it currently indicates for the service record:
5:28
